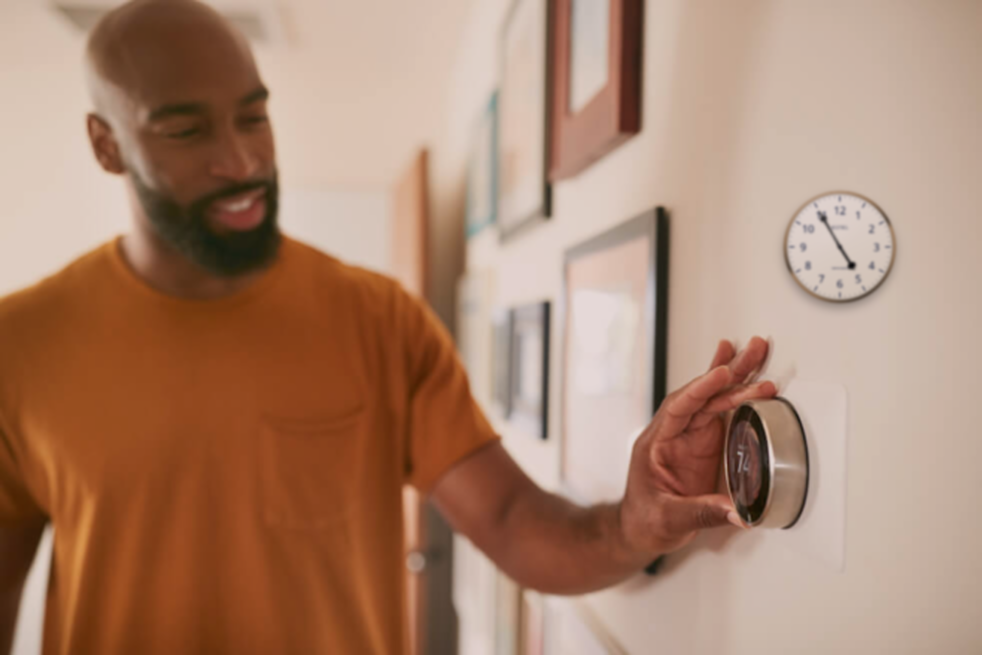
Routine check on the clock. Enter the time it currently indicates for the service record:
4:55
